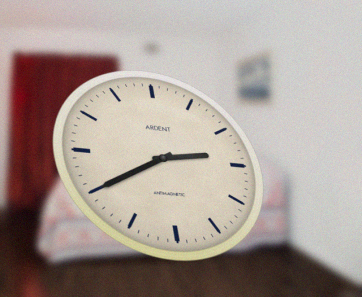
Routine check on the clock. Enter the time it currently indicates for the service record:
2:40
